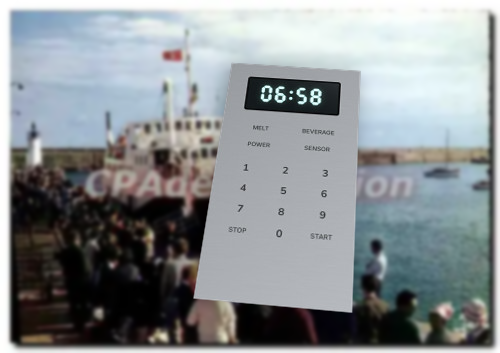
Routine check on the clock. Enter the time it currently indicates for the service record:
6:58
